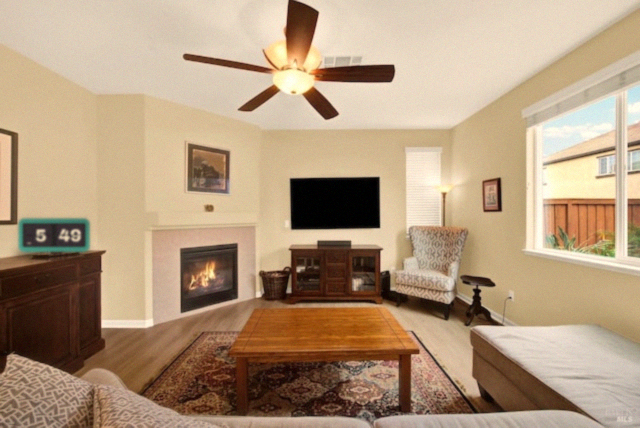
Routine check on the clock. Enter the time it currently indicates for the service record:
5:49
